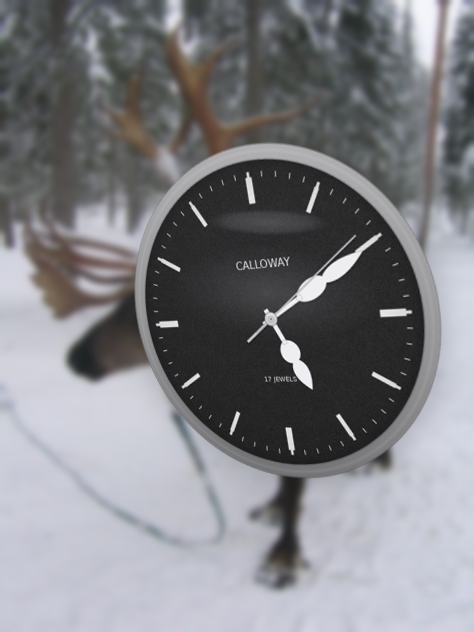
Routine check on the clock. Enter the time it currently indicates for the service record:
5:10:09
